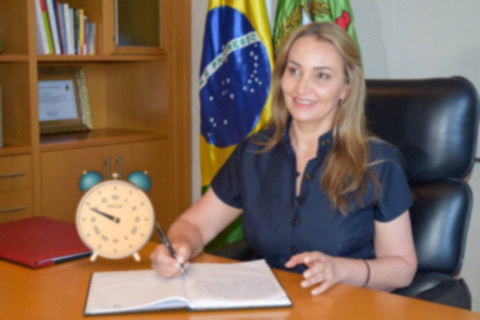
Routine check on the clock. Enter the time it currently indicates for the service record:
9:49
